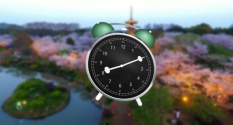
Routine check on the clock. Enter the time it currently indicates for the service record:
8:10
